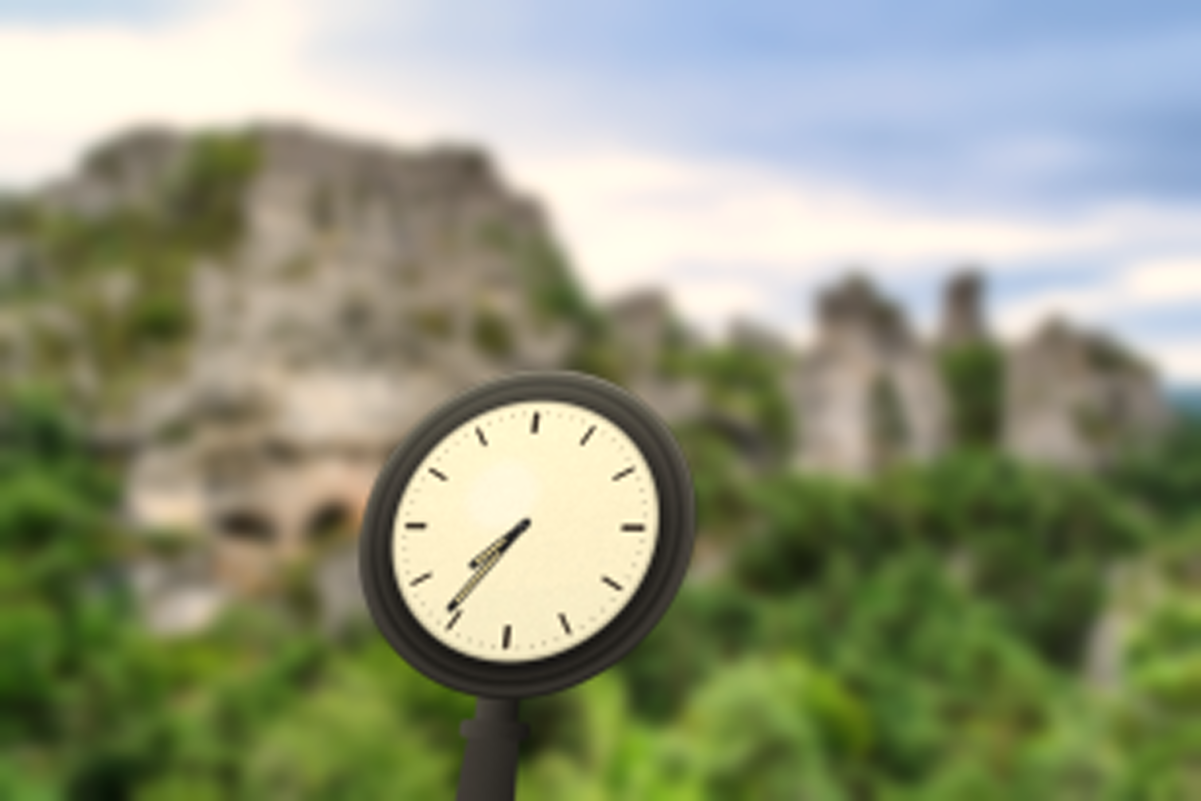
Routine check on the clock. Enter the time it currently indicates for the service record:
7:36
